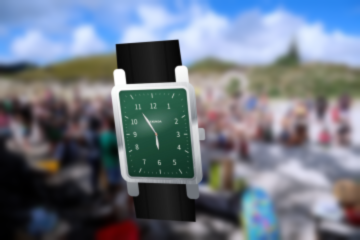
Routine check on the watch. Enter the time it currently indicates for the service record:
5:55
